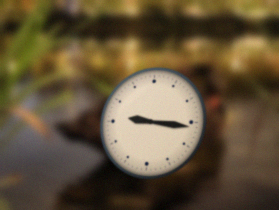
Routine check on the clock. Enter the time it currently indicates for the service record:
9:16
